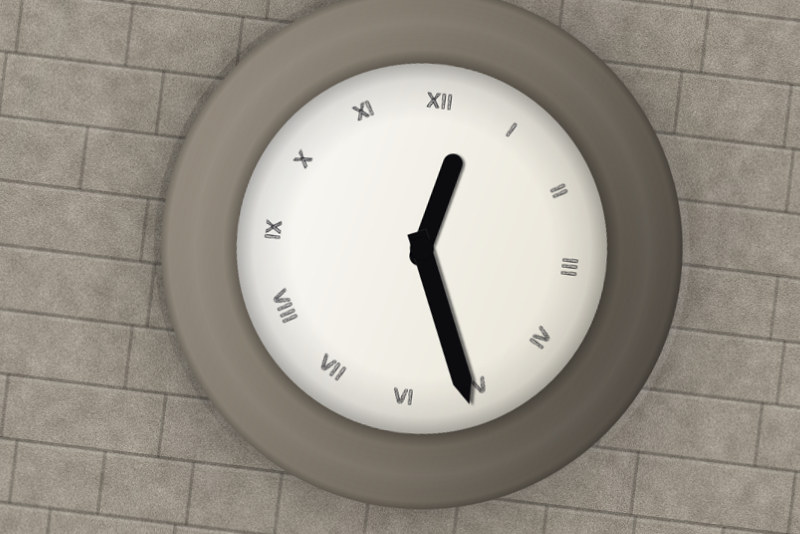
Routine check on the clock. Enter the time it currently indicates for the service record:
12:26
